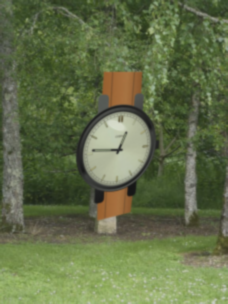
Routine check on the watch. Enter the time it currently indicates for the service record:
12:46
